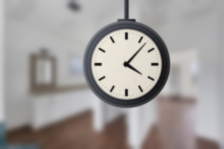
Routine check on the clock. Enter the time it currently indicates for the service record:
4:07
